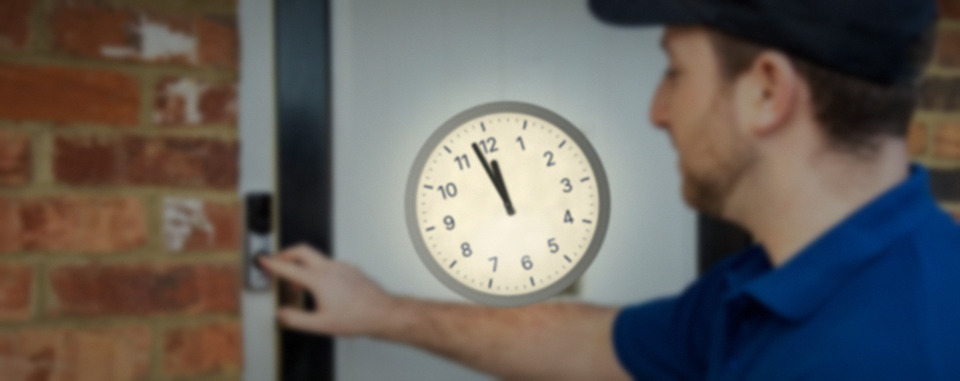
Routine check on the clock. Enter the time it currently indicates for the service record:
11:58
